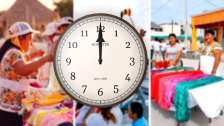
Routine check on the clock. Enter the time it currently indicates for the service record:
12:00
